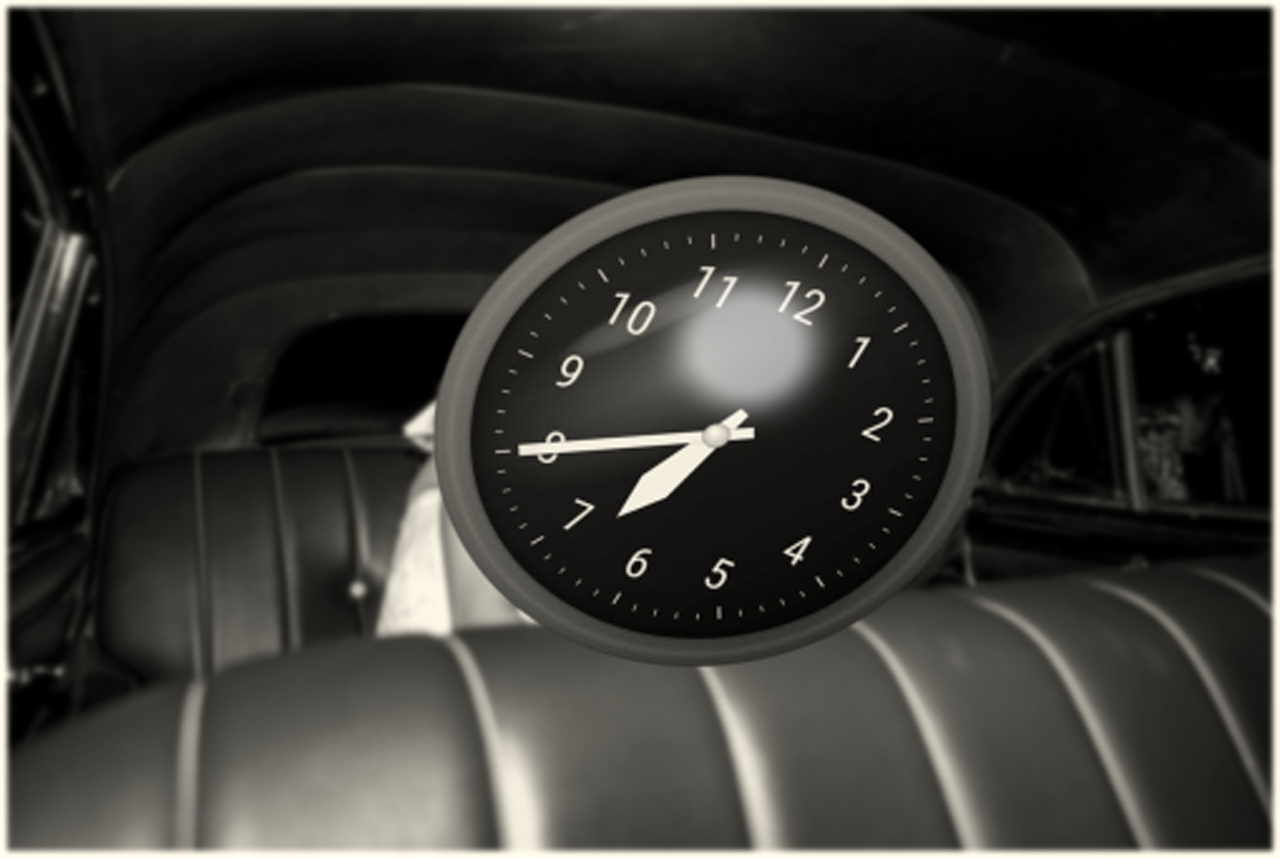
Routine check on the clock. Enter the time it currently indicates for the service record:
6:40
